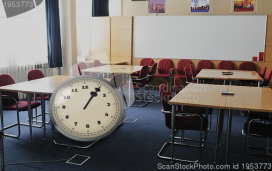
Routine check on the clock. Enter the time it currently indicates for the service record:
1:06
